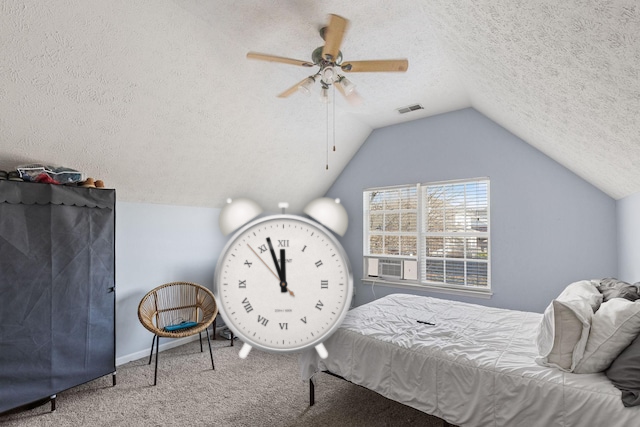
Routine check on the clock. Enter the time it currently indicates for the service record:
11:56:53
